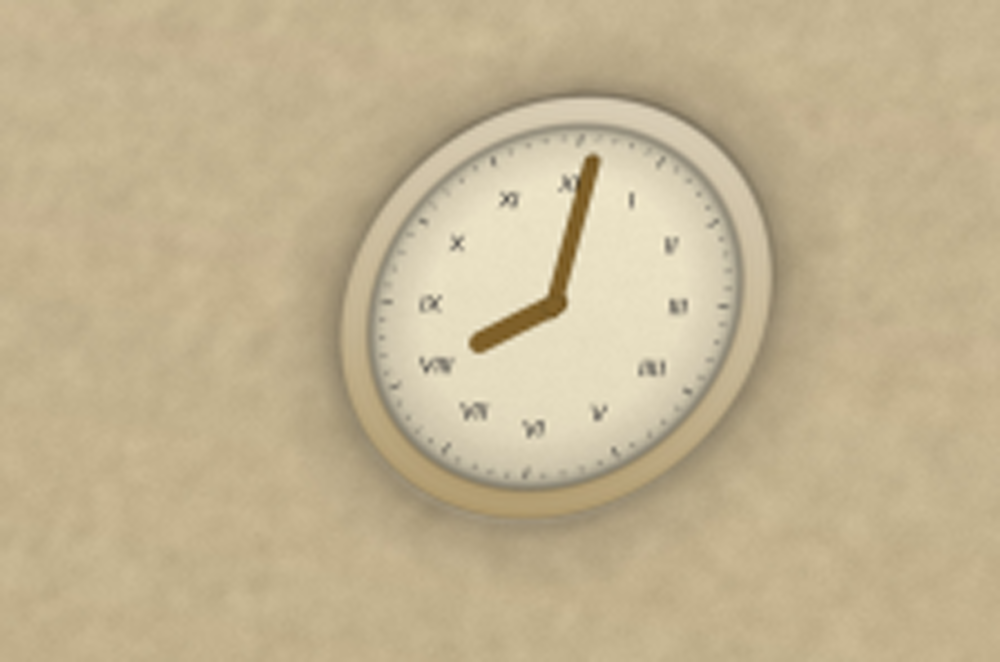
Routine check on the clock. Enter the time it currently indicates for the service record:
8:01
